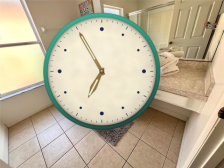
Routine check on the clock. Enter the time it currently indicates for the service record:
6:55
